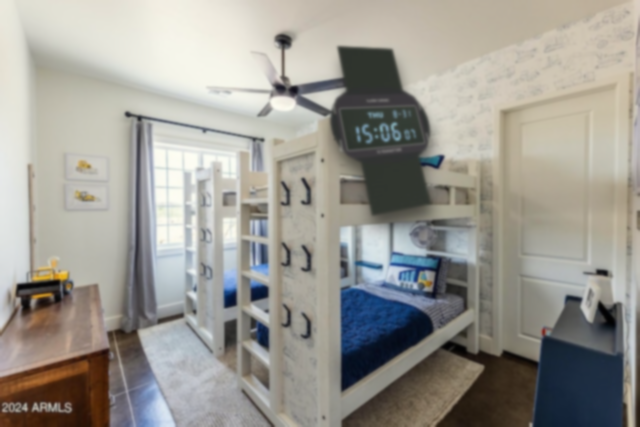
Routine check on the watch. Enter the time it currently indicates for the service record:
15:06
